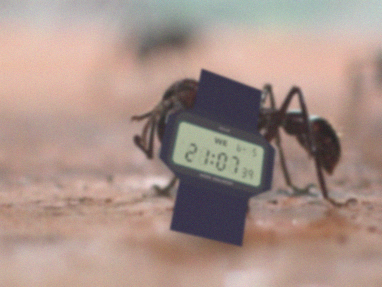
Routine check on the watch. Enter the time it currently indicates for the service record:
21:07
